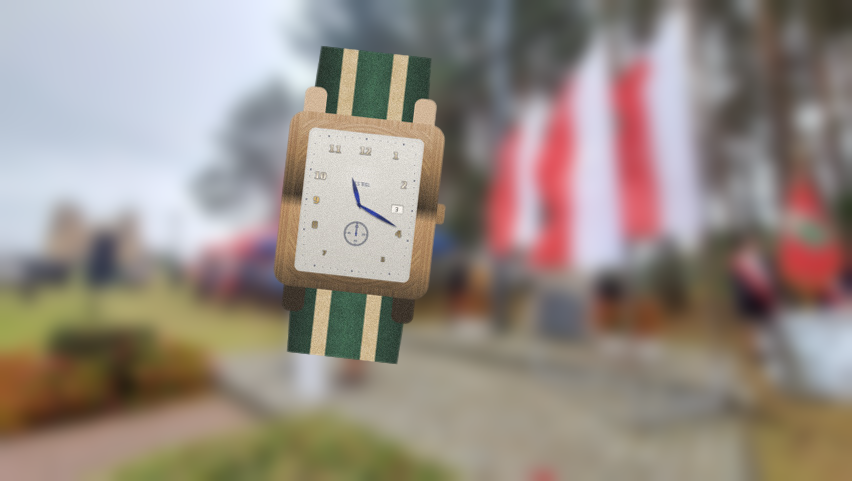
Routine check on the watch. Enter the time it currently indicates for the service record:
11:19
